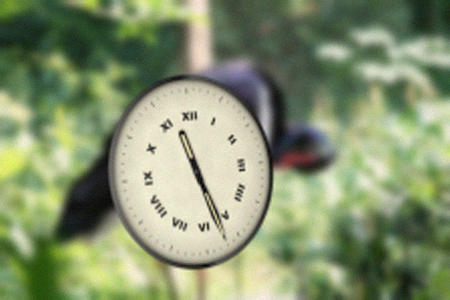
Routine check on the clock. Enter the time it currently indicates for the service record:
11:27
